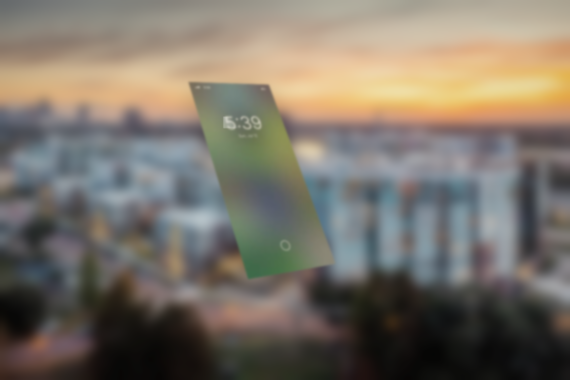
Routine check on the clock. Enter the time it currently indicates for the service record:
5:39
